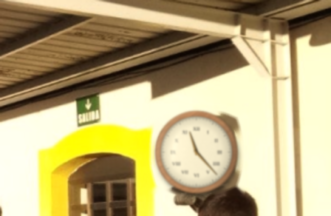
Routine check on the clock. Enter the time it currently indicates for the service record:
11:23
